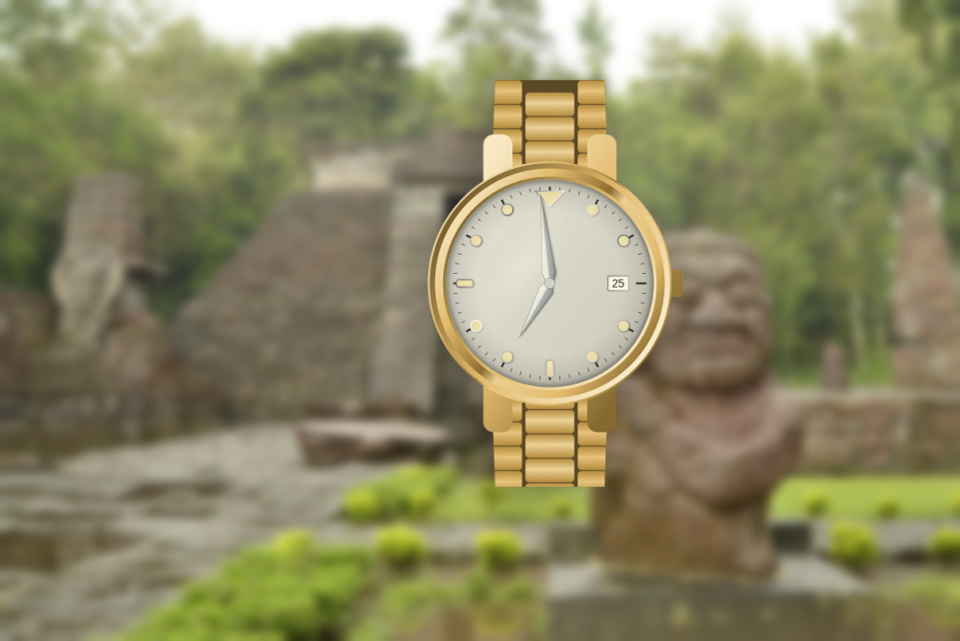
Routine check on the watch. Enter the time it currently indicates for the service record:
6:59
